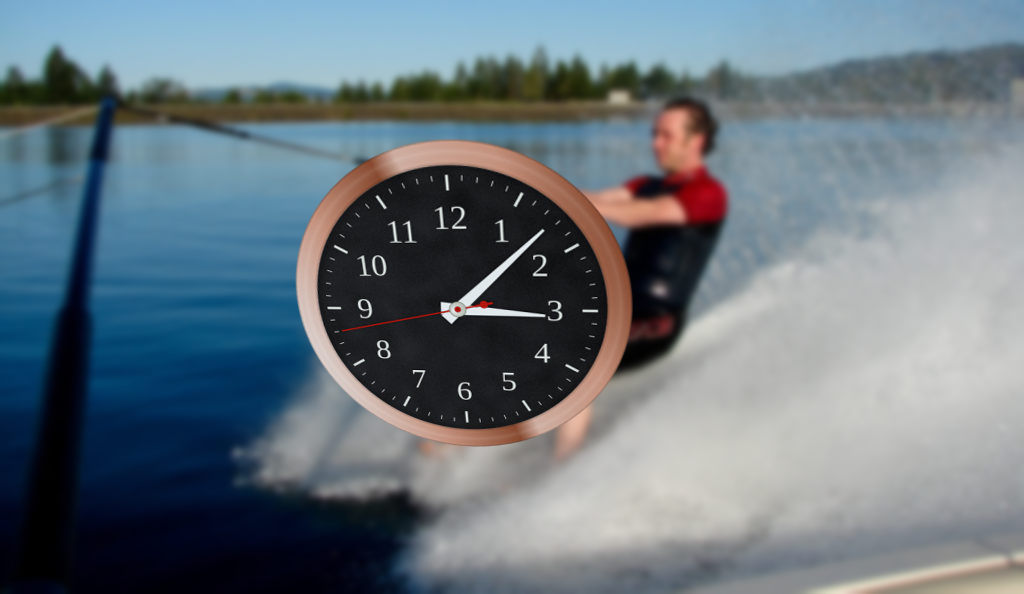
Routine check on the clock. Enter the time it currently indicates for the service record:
3:07:43
